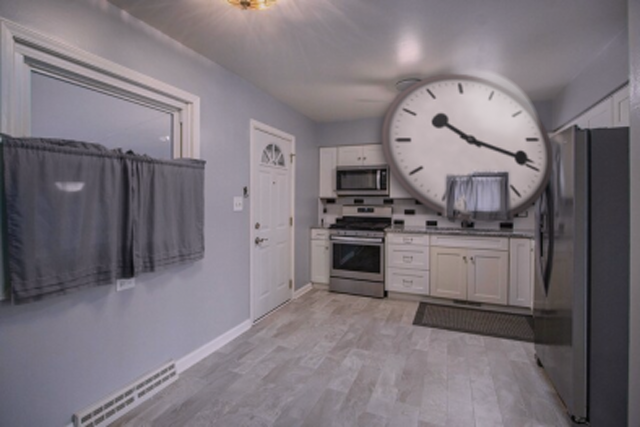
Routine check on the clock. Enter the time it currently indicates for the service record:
10:19
